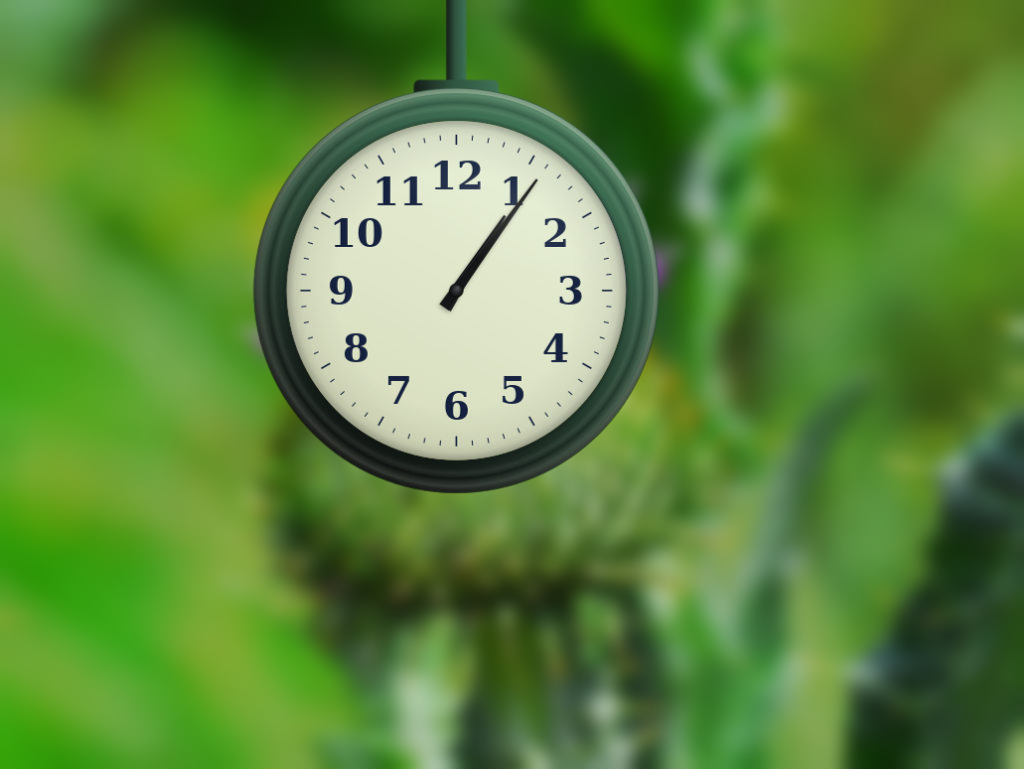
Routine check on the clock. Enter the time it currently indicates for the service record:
1:06
